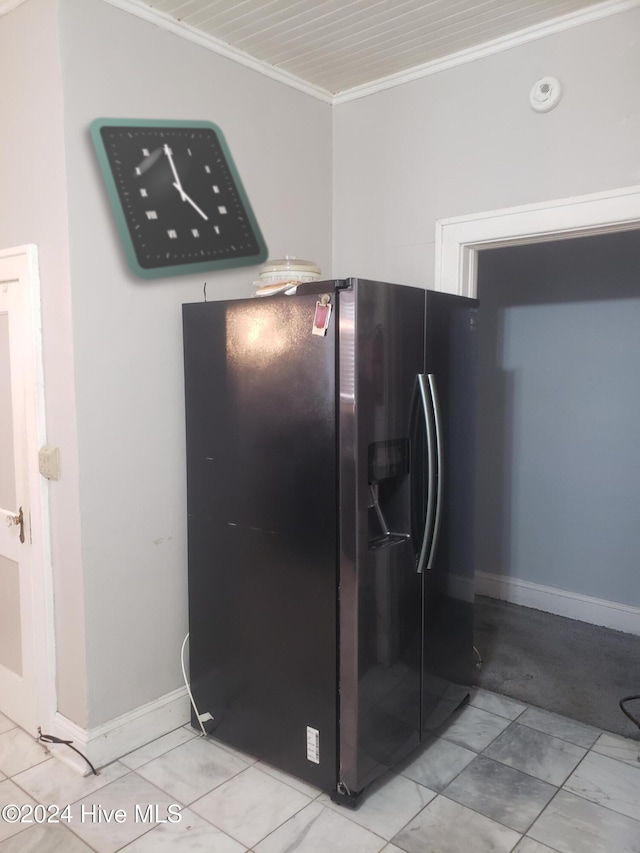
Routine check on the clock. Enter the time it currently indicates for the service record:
5:00
